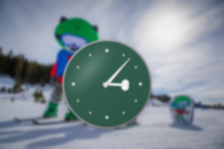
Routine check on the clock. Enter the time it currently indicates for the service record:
3:07
